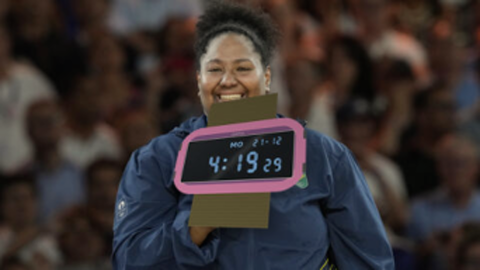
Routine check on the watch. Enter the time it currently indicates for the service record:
4:19:29
